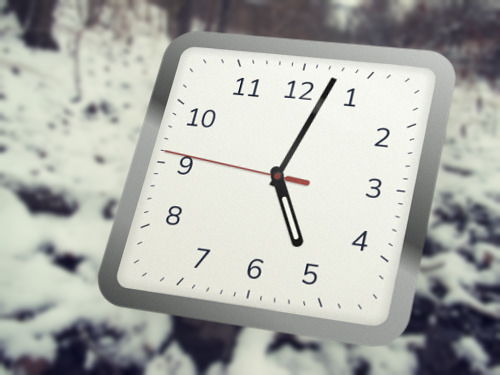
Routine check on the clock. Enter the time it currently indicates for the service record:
5:02:46
